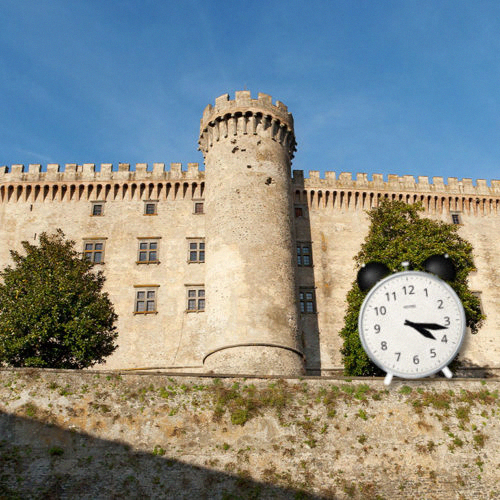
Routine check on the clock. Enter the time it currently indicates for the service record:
4:17
